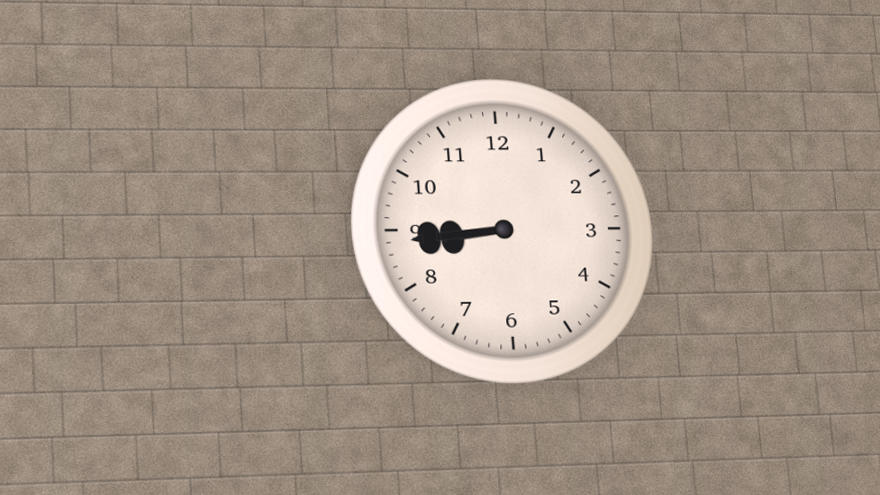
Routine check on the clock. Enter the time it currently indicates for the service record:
8:44
